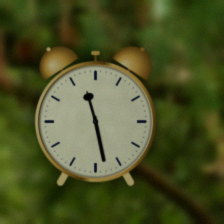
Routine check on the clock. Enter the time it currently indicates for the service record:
11:28
